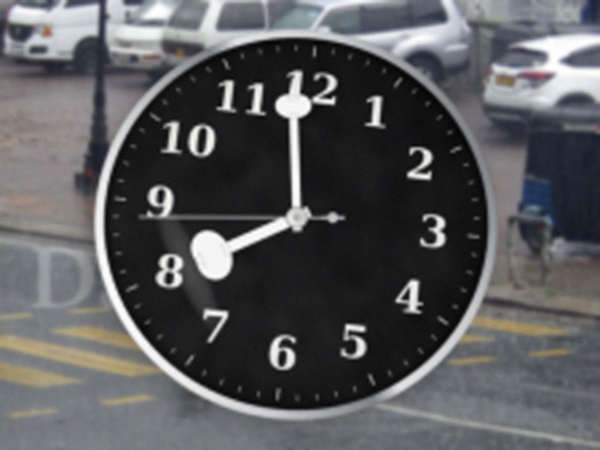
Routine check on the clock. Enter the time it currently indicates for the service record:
7:58:44
